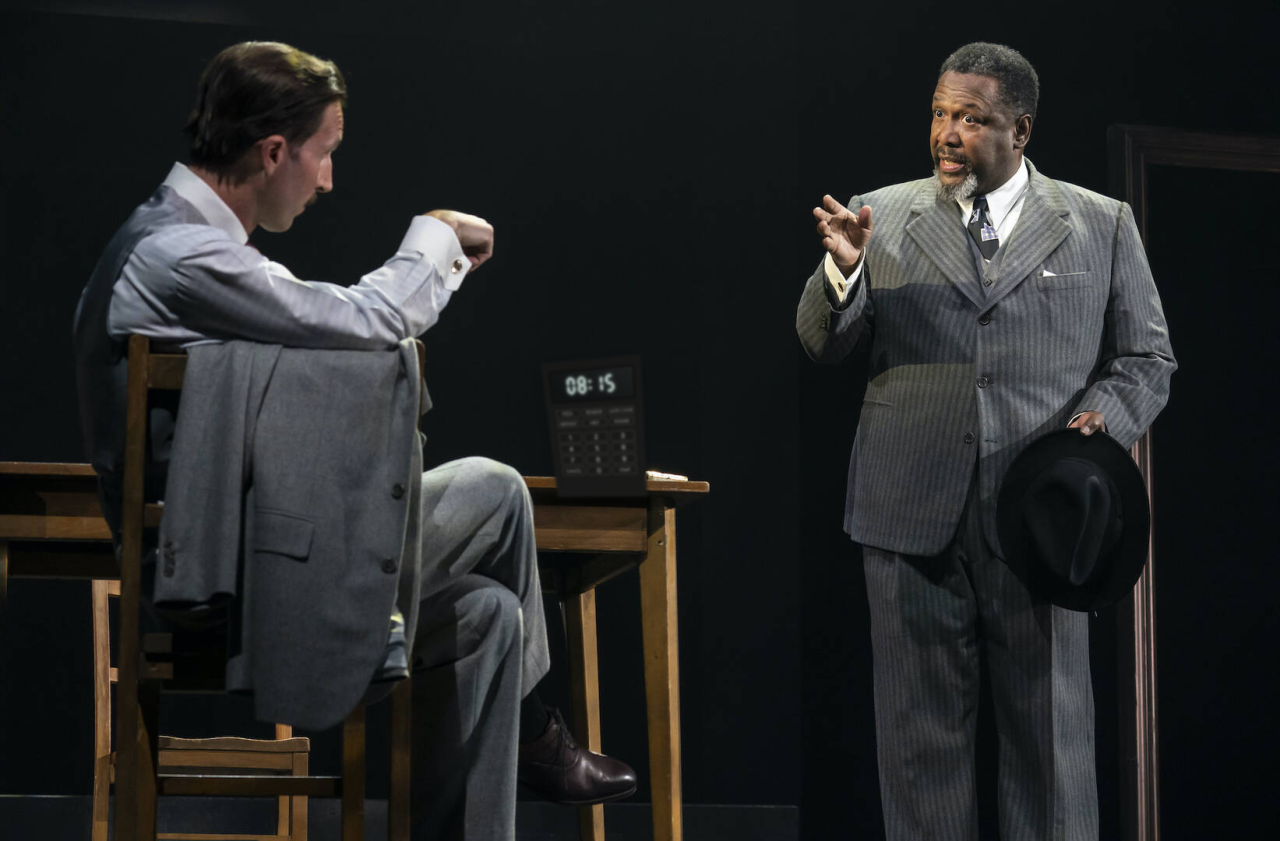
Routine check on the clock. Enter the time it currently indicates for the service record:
8:15
